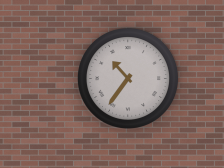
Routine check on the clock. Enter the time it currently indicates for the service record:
10:36
